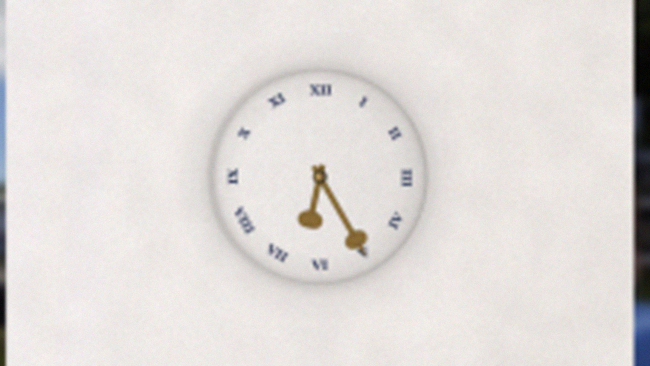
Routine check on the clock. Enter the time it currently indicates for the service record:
6:25
